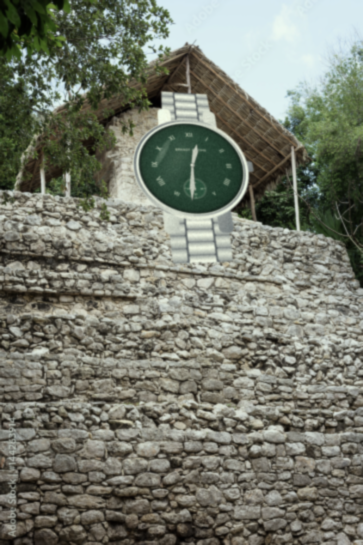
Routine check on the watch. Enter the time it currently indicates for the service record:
12:31
